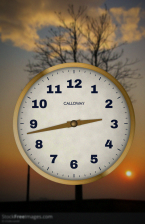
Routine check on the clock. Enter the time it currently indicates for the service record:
2:43
